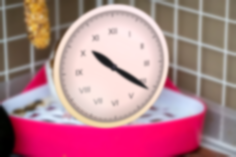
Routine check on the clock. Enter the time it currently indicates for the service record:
10:21
